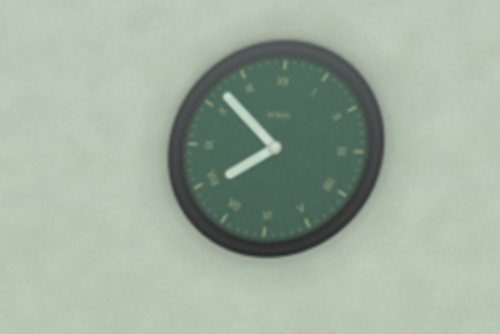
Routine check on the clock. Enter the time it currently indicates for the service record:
7:52
